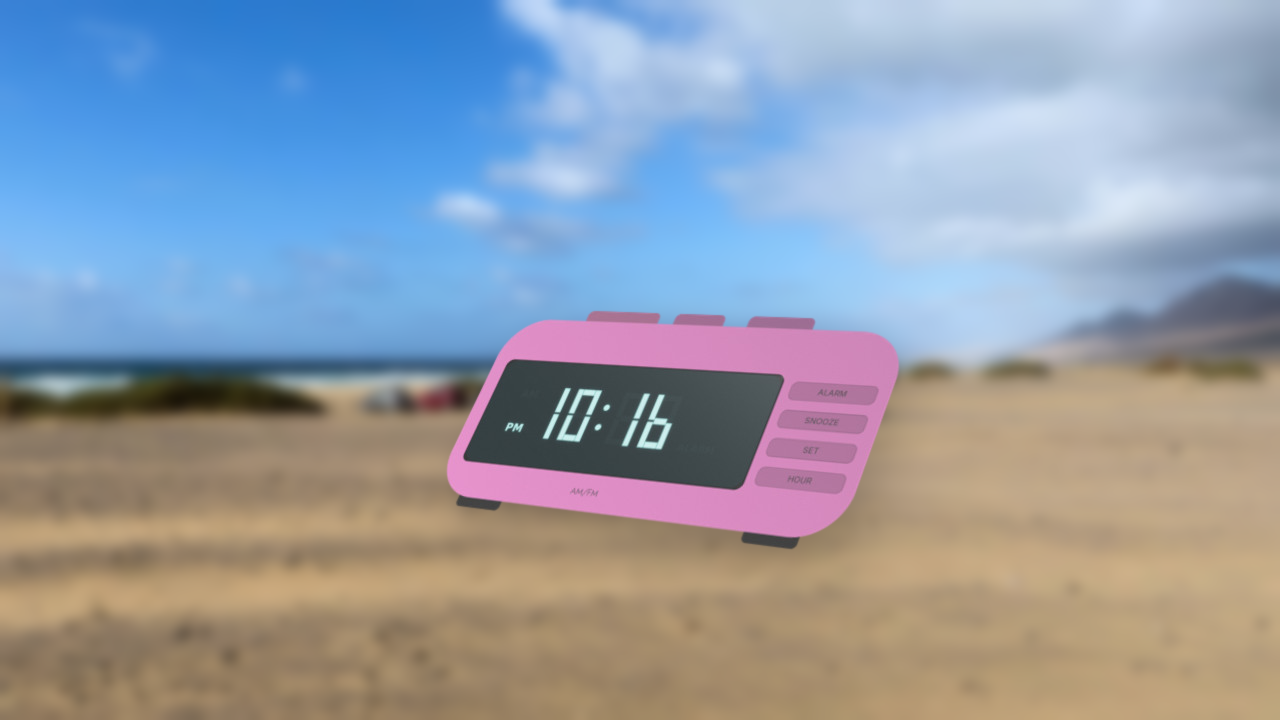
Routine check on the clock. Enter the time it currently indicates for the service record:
10:16
